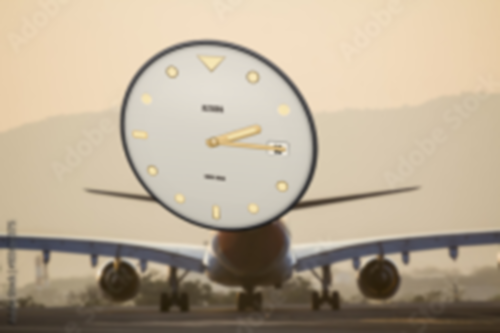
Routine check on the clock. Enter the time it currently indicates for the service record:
2:15
